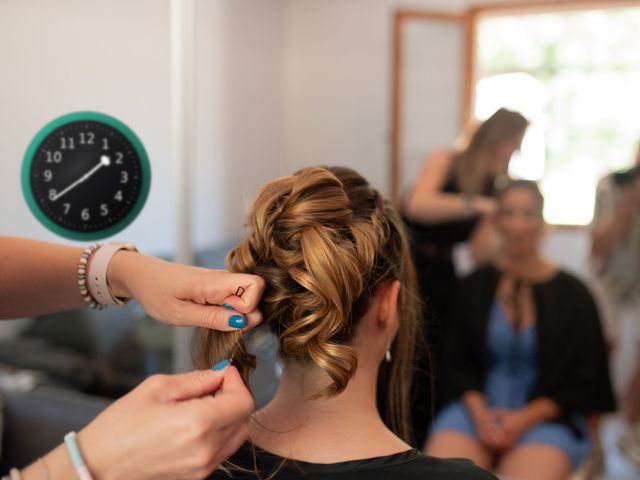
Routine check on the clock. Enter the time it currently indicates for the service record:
1:39
